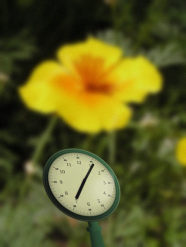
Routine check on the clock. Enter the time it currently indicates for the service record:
7:06
